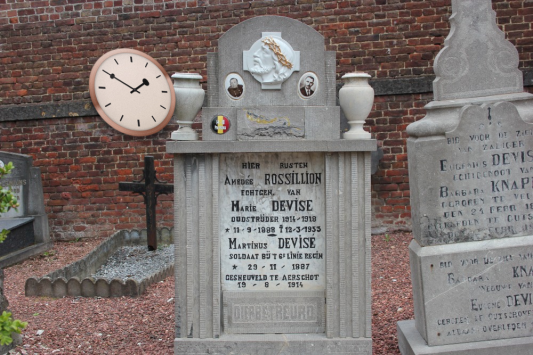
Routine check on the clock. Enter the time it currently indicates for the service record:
1:50
